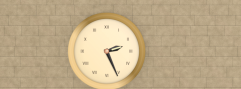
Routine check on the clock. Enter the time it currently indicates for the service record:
2:26
